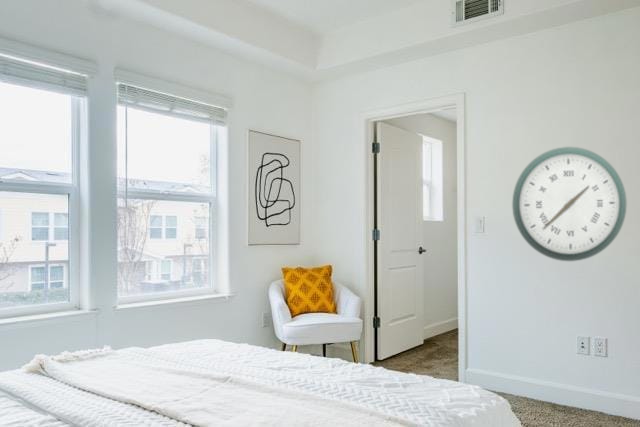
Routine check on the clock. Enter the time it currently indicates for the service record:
1:38
